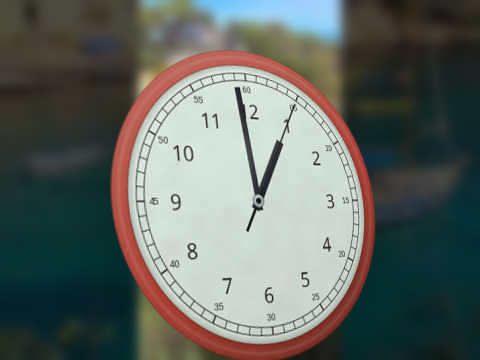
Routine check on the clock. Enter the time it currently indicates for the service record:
12:59:05
